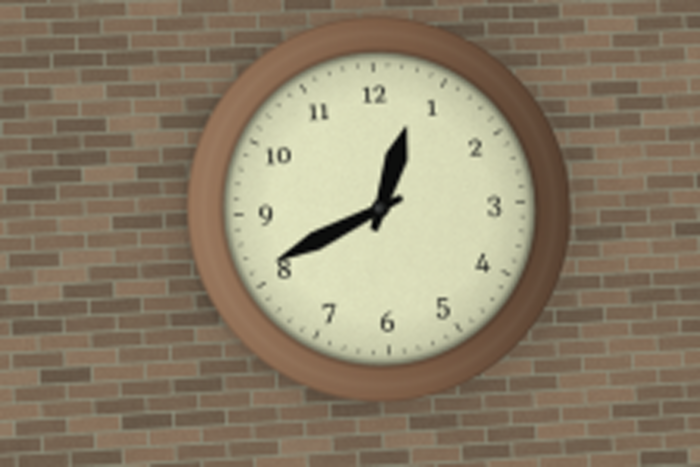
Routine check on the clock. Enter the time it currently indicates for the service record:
12:41
